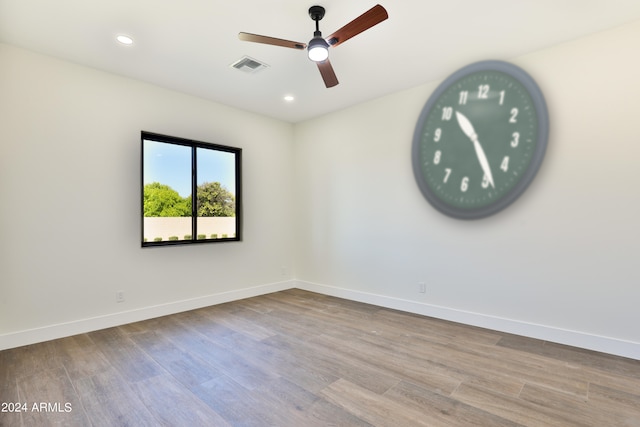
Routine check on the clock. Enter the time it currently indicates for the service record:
10:24
